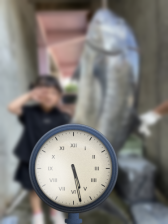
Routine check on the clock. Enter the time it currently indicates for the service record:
5:28
